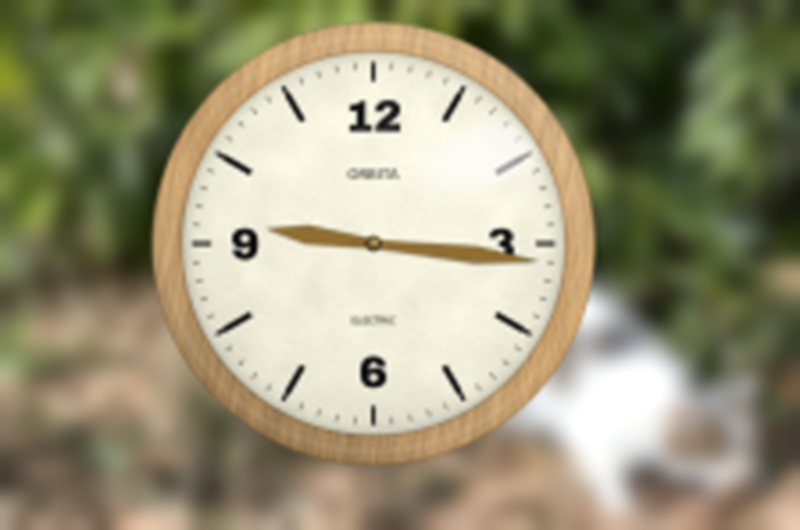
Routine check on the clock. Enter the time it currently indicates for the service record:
9:16
